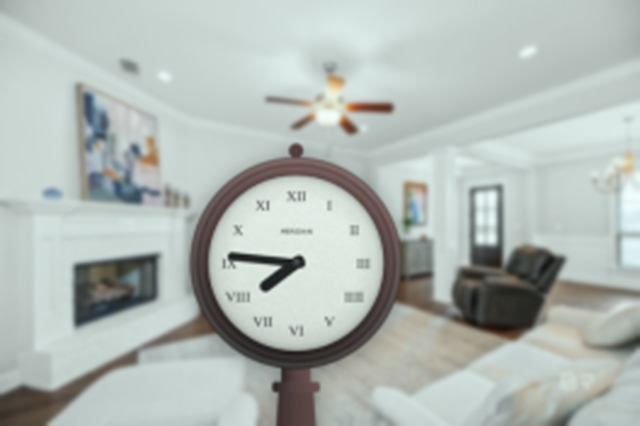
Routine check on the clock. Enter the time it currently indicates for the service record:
7:46
